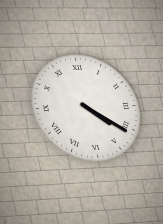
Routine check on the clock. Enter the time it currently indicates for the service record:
4:21
